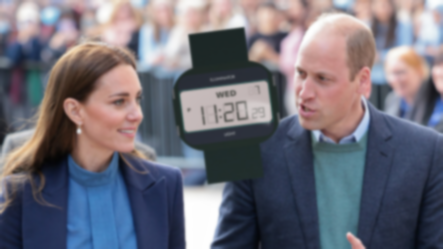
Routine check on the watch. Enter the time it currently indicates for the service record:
11:20
